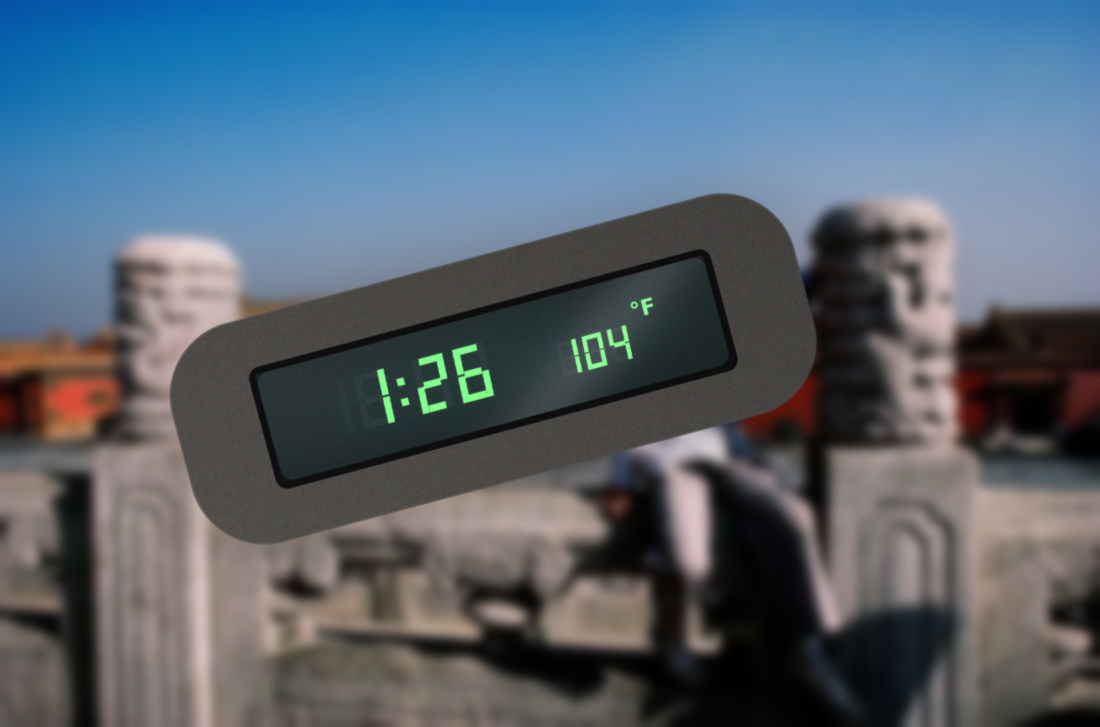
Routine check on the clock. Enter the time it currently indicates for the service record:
1:26
